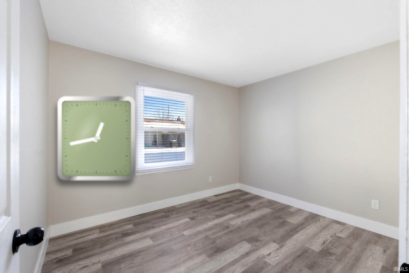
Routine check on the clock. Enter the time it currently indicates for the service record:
12:43
